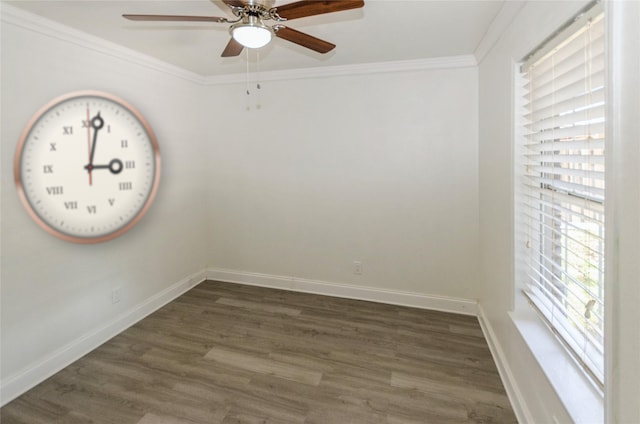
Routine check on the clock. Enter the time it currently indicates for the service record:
3:02:00
